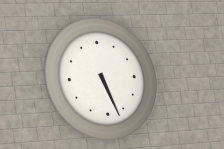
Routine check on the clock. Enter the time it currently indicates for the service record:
5:27
